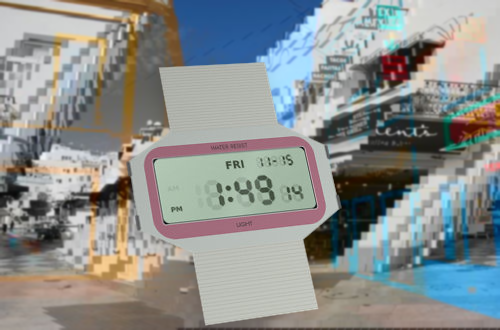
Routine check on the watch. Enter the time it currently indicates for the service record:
1:49:14
